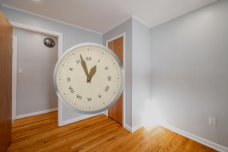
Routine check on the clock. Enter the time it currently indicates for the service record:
12:57
